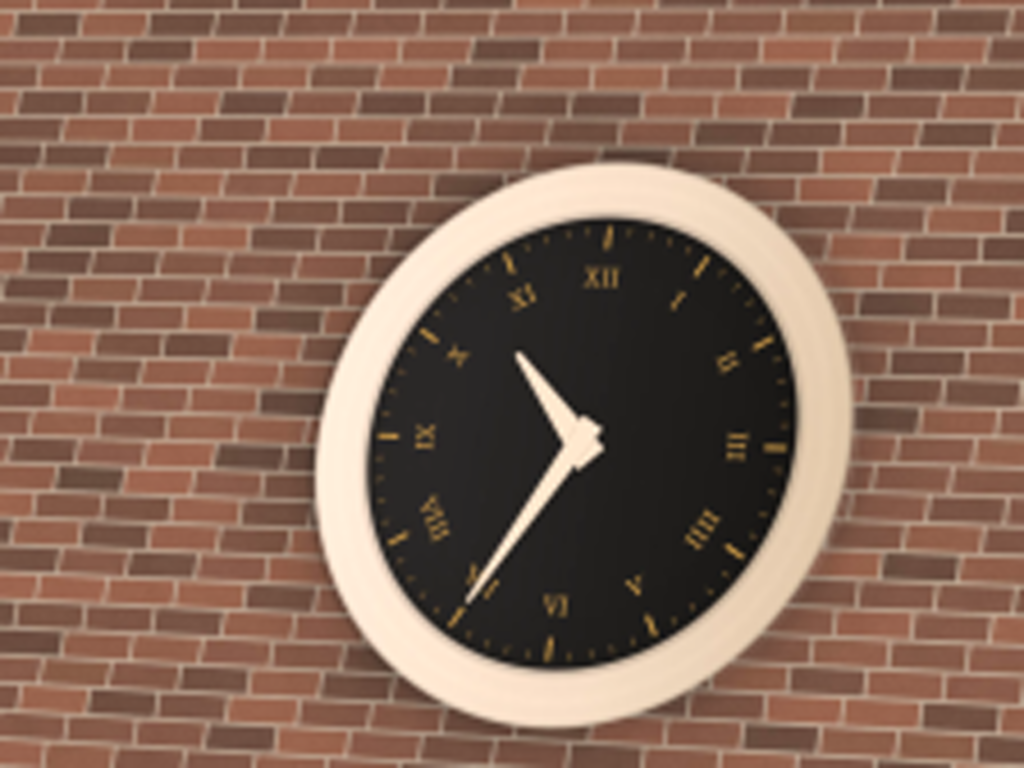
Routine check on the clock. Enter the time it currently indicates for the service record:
10:35
